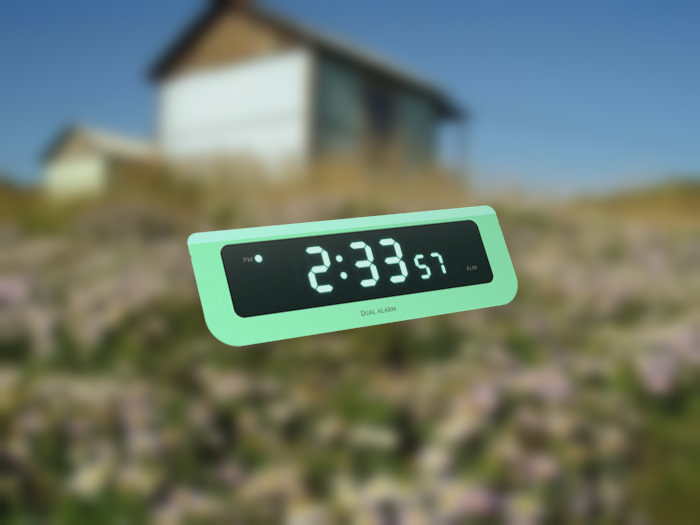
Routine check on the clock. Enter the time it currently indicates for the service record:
2:33:57
